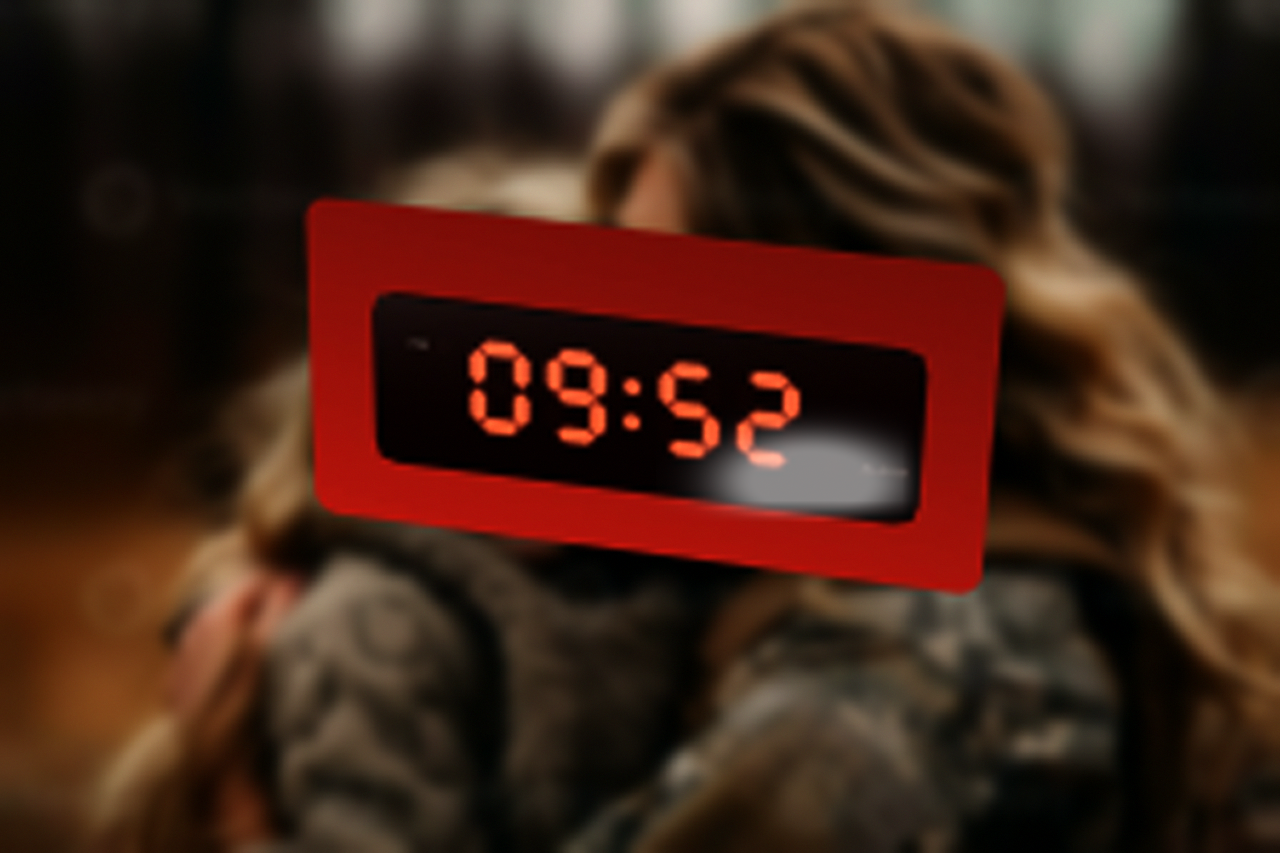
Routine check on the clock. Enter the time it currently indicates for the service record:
9:52
